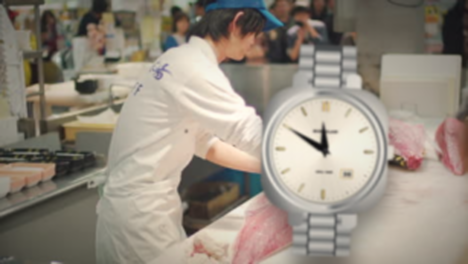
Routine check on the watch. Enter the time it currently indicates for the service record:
11:50
